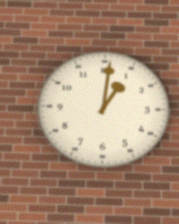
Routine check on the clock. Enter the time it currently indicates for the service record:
1:01
